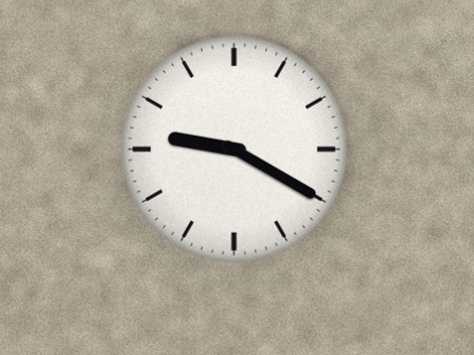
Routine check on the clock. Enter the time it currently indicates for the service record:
9:20
